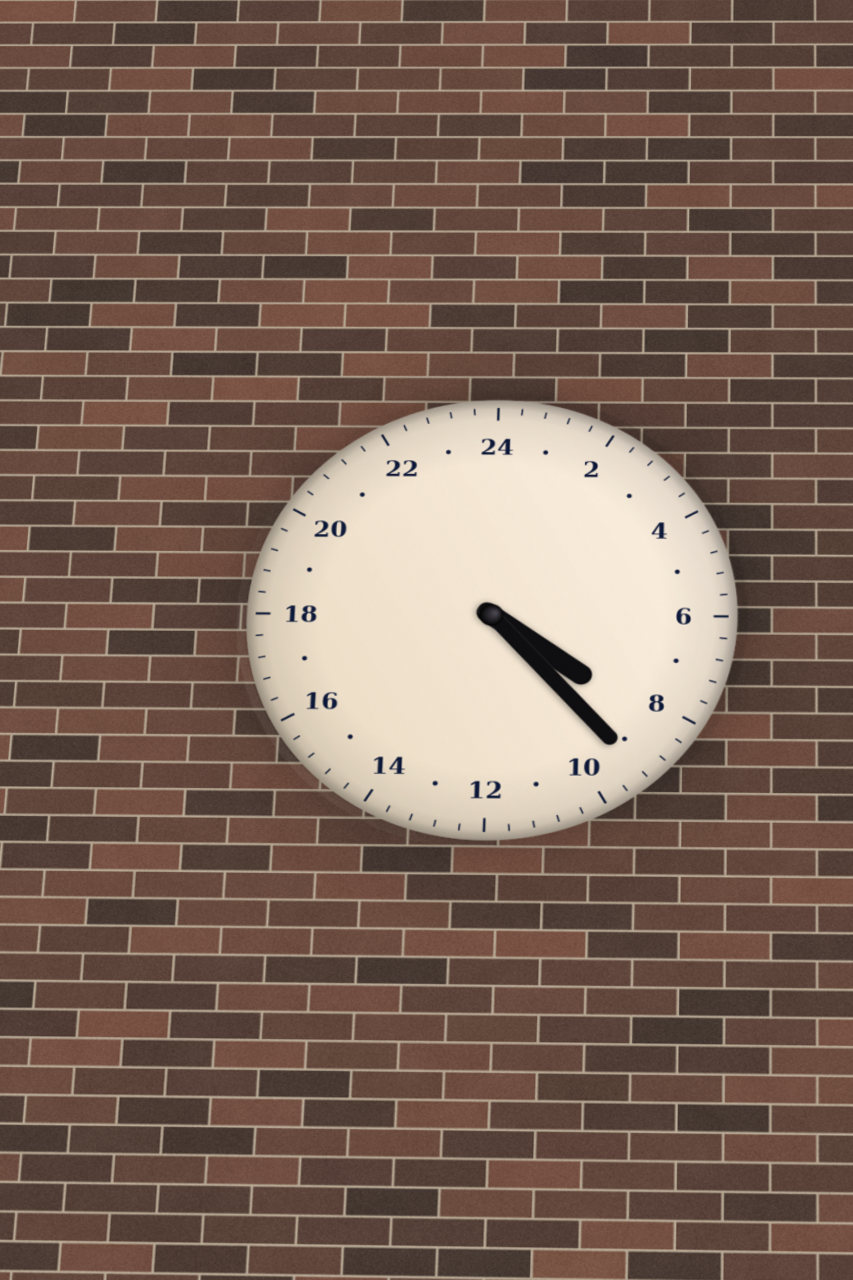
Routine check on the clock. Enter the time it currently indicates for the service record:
8:23
